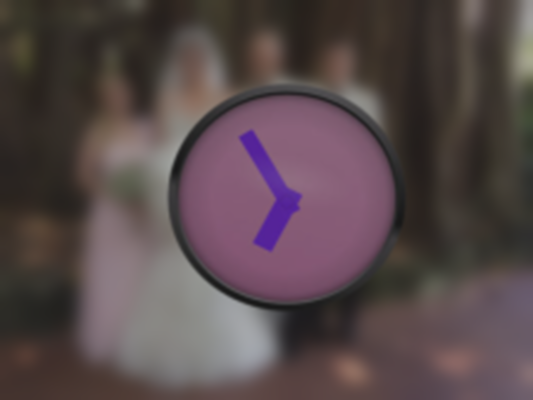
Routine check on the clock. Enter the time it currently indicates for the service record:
6:55
